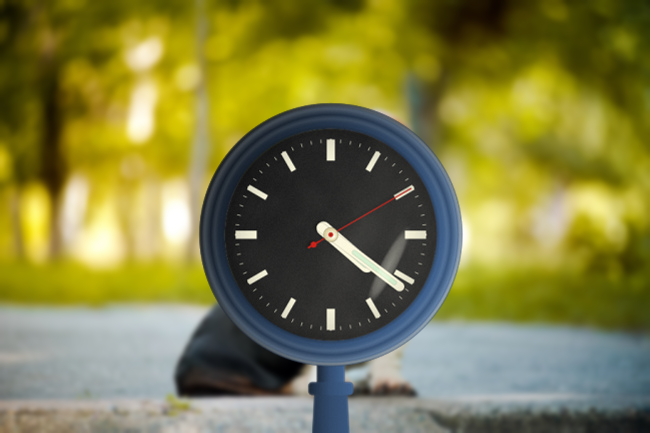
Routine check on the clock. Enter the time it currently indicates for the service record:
4:21:10
